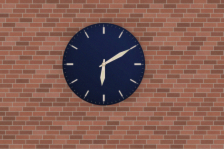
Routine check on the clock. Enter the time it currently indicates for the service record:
6:10
